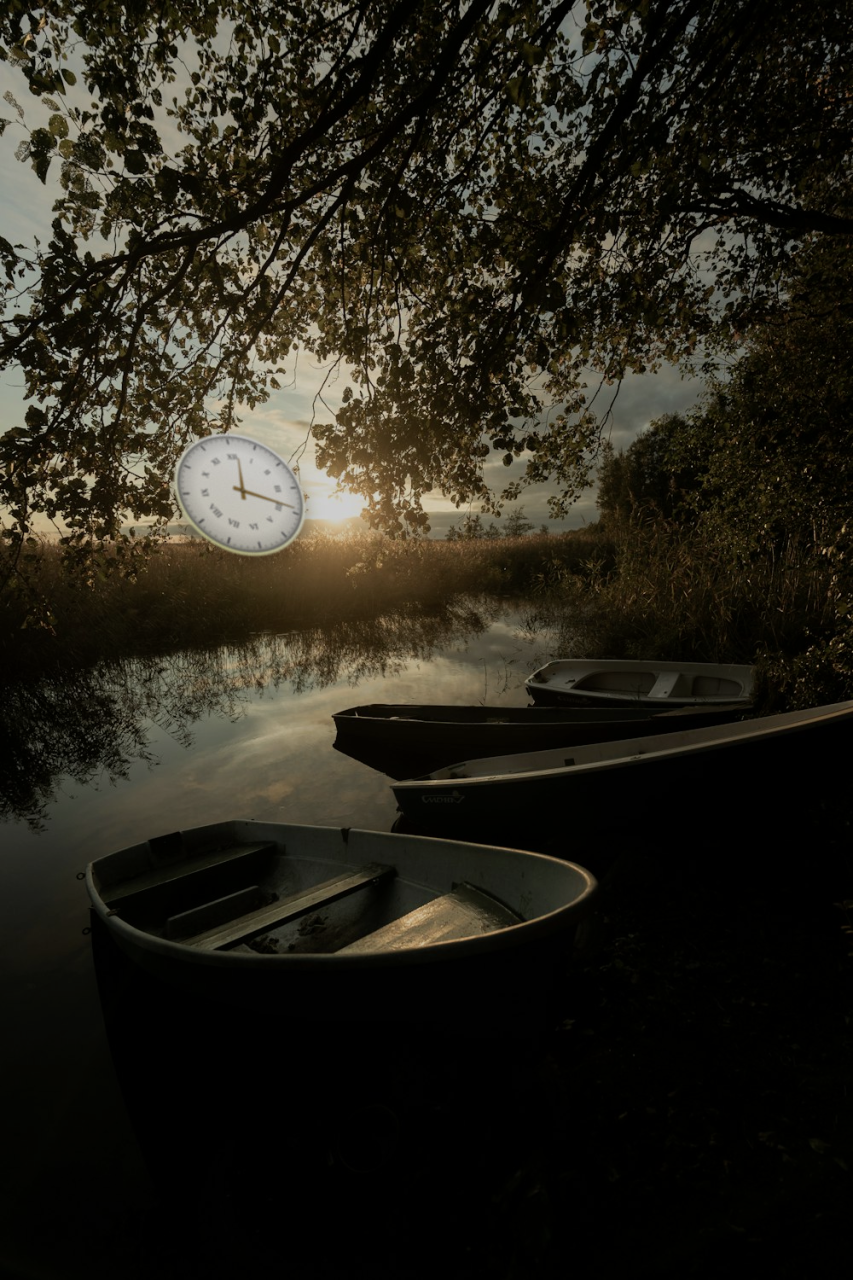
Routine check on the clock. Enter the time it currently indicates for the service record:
12:19
